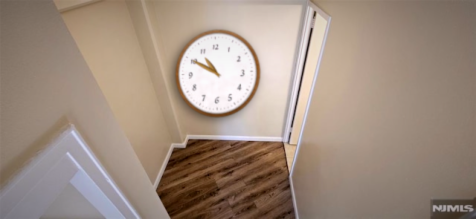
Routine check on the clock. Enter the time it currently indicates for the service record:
10:50
